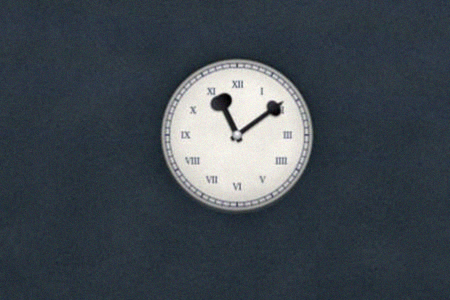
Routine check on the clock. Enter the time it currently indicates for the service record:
11:09
